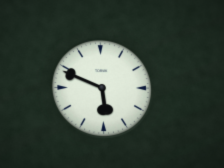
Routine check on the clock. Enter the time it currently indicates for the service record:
5:49
